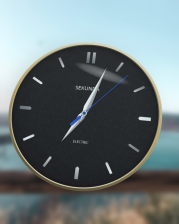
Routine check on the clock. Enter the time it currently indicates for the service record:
7:03:07
